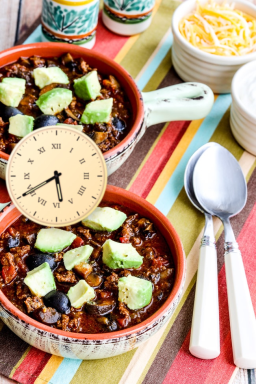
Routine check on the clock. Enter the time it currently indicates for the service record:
5:40
